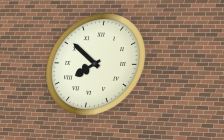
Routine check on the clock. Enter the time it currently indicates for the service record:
7:51
